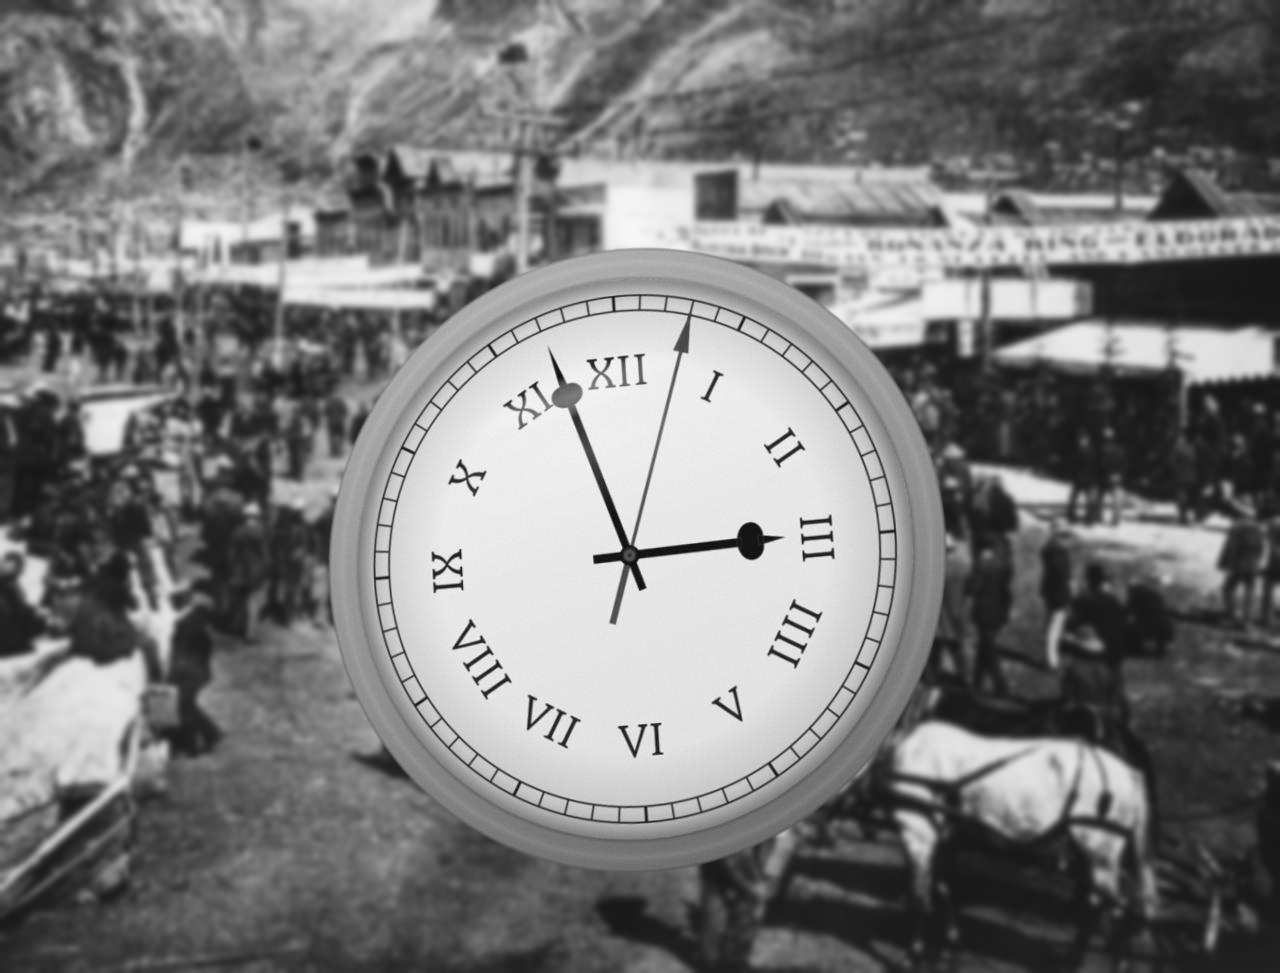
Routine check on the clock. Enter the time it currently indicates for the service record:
2:57:03
